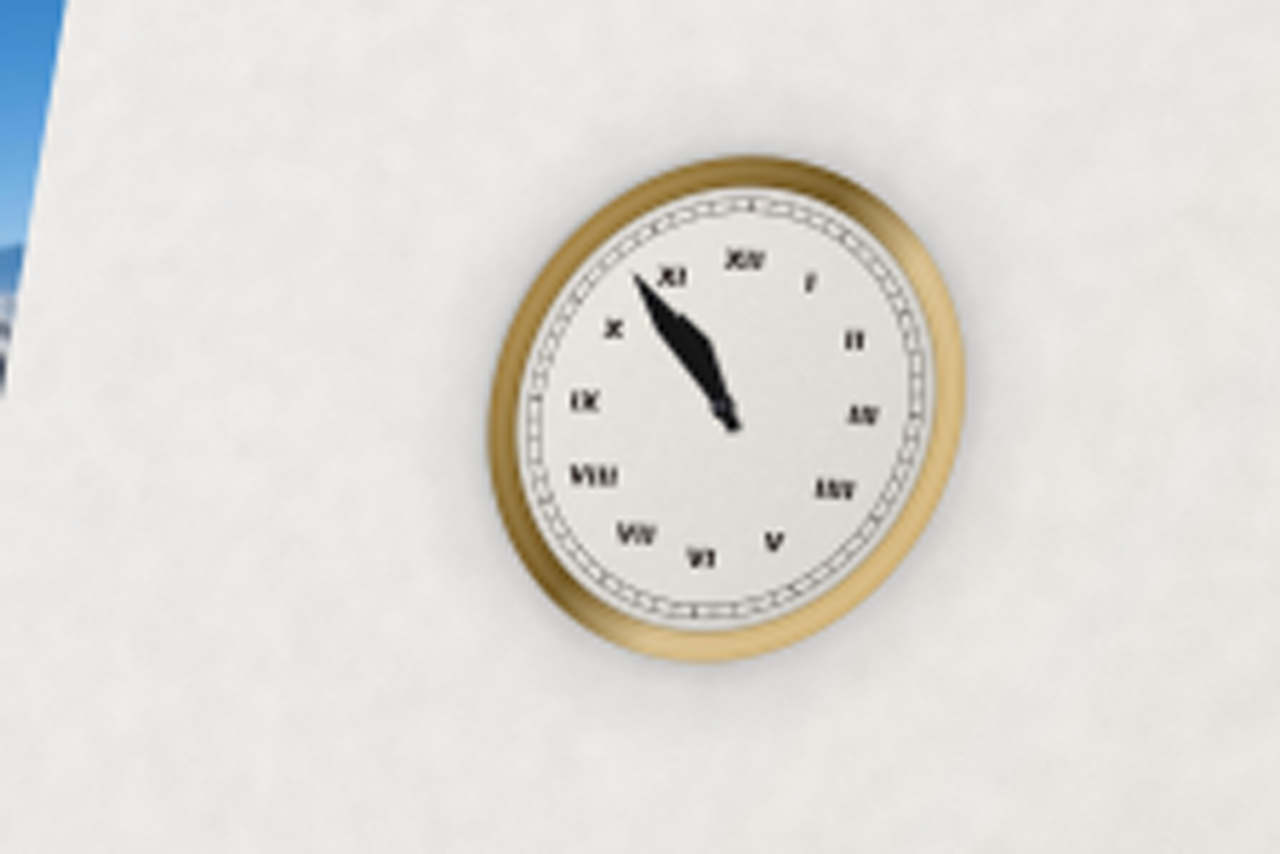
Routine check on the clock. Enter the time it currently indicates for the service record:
10:53
